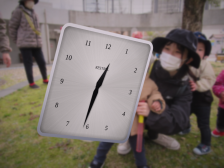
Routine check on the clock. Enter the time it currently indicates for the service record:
12:31
